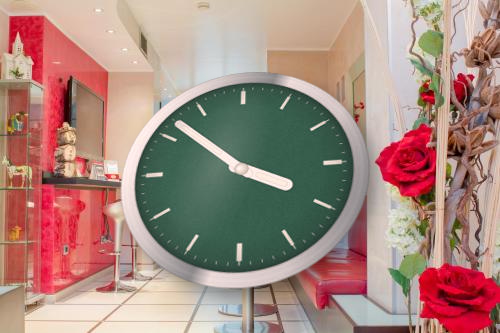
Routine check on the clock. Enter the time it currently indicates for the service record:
3:52
